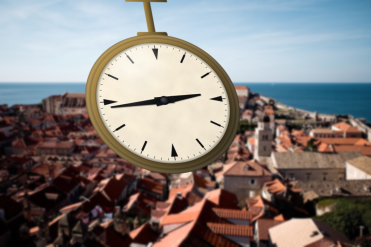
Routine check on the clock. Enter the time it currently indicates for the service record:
2:44
